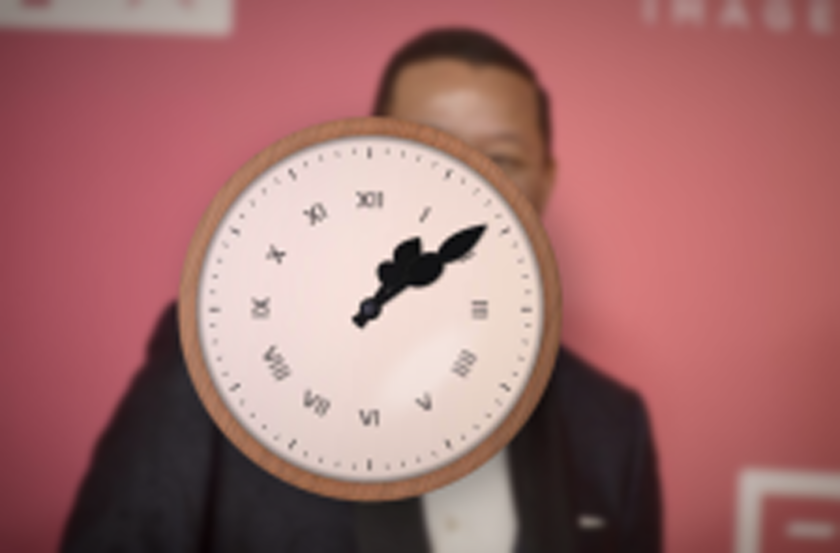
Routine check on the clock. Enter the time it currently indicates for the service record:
1:09
